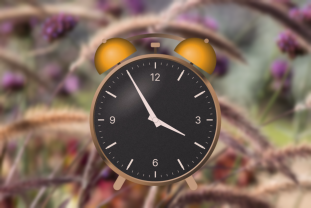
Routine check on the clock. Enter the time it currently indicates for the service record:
3:55
